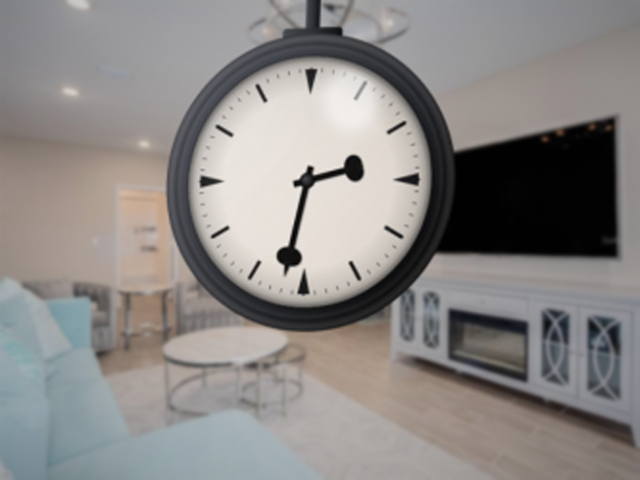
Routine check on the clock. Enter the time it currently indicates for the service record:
2:32
